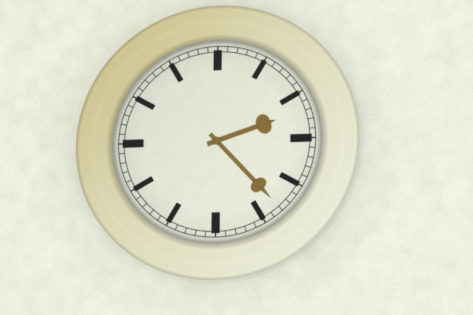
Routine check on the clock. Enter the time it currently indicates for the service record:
2:23
